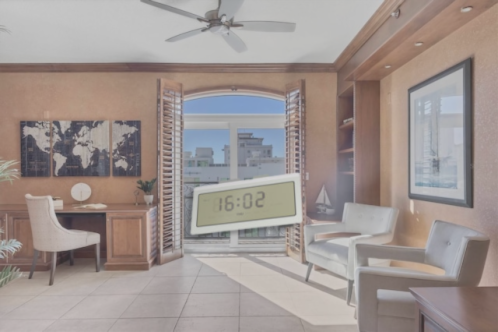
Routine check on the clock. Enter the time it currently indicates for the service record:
16:02
